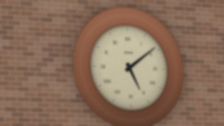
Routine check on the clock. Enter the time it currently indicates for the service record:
5:09
